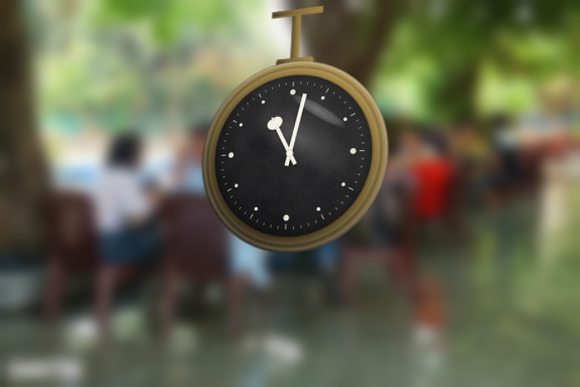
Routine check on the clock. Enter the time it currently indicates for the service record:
11:02
